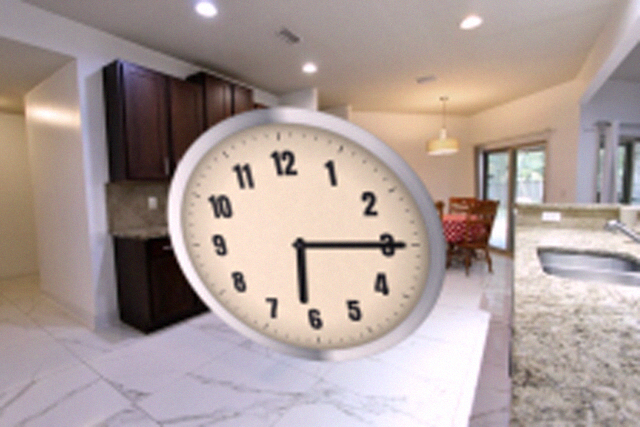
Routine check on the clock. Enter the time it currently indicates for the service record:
6:15
